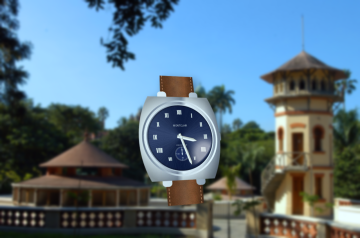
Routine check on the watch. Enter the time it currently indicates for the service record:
3:27
